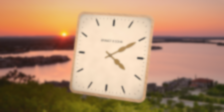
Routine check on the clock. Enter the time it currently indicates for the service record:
4:10
